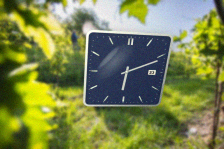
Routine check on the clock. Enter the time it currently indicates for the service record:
6:11
